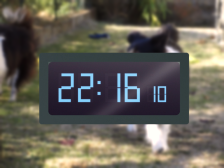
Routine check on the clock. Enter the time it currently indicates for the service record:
22:16:10
